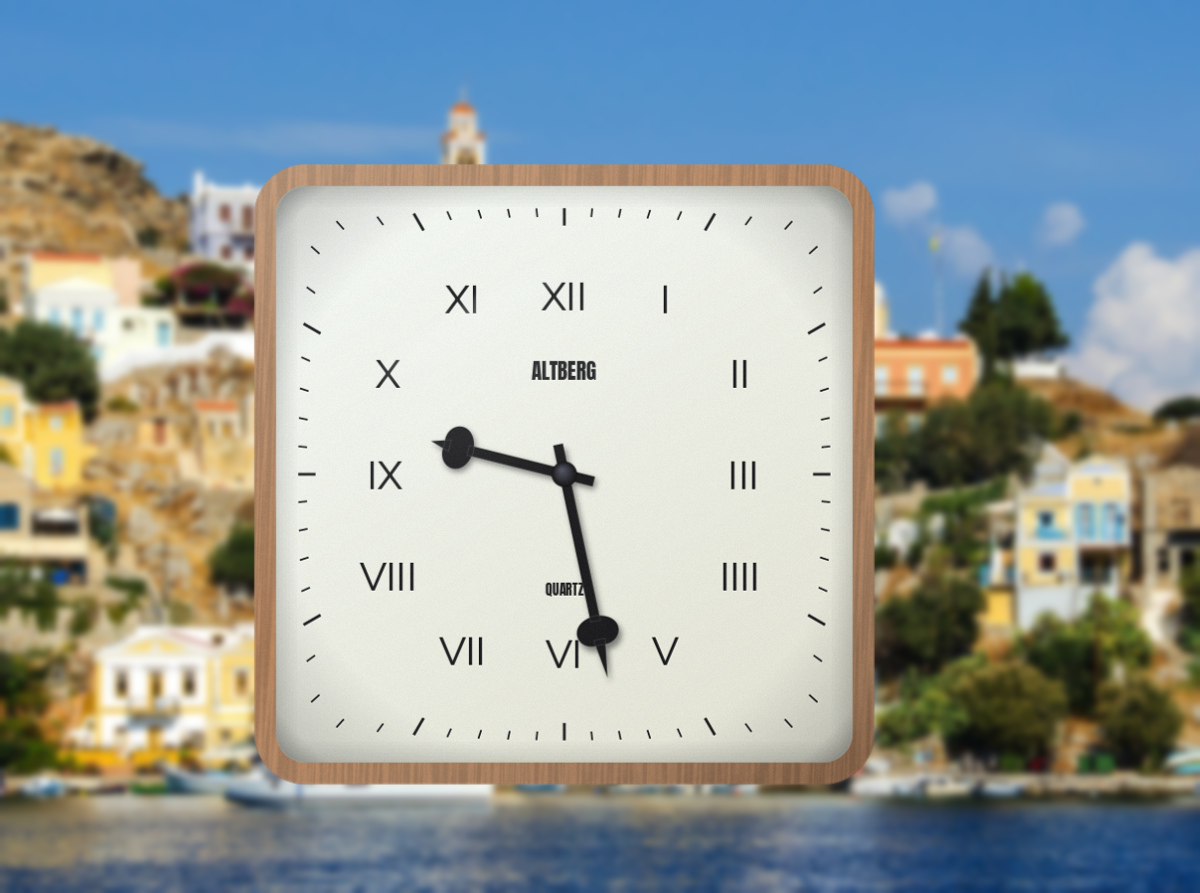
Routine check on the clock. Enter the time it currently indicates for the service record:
9:28
